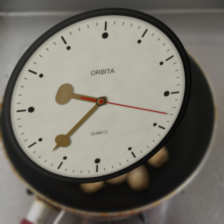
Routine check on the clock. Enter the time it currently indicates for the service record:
9:37:18
